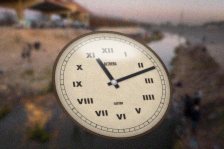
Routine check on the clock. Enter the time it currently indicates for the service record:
11:12
